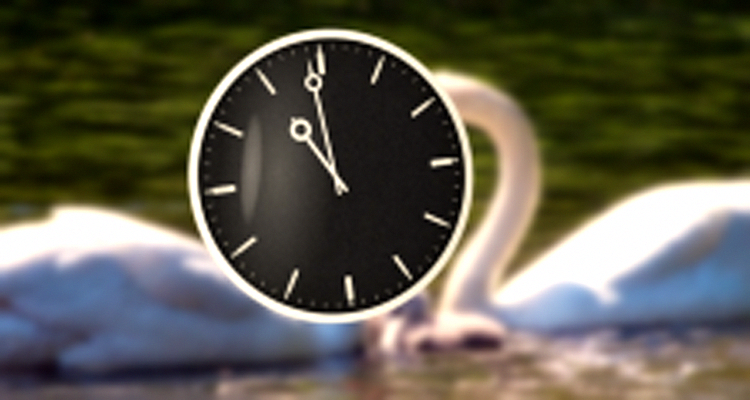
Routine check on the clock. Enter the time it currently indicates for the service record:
10:59
